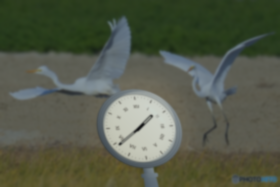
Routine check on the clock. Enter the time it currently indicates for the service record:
1:39
